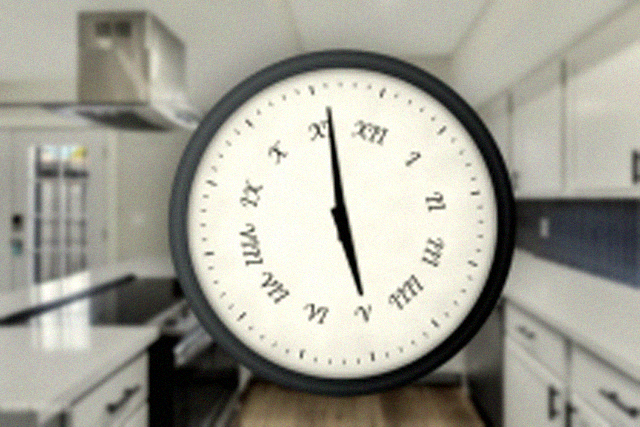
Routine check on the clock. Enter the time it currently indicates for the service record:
4:56
